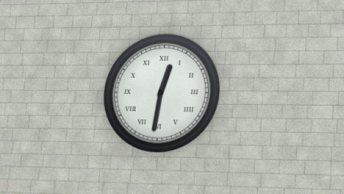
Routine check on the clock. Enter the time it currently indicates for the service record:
12:31
